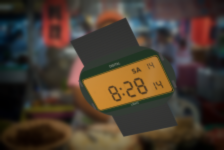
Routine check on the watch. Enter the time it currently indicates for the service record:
8:28
